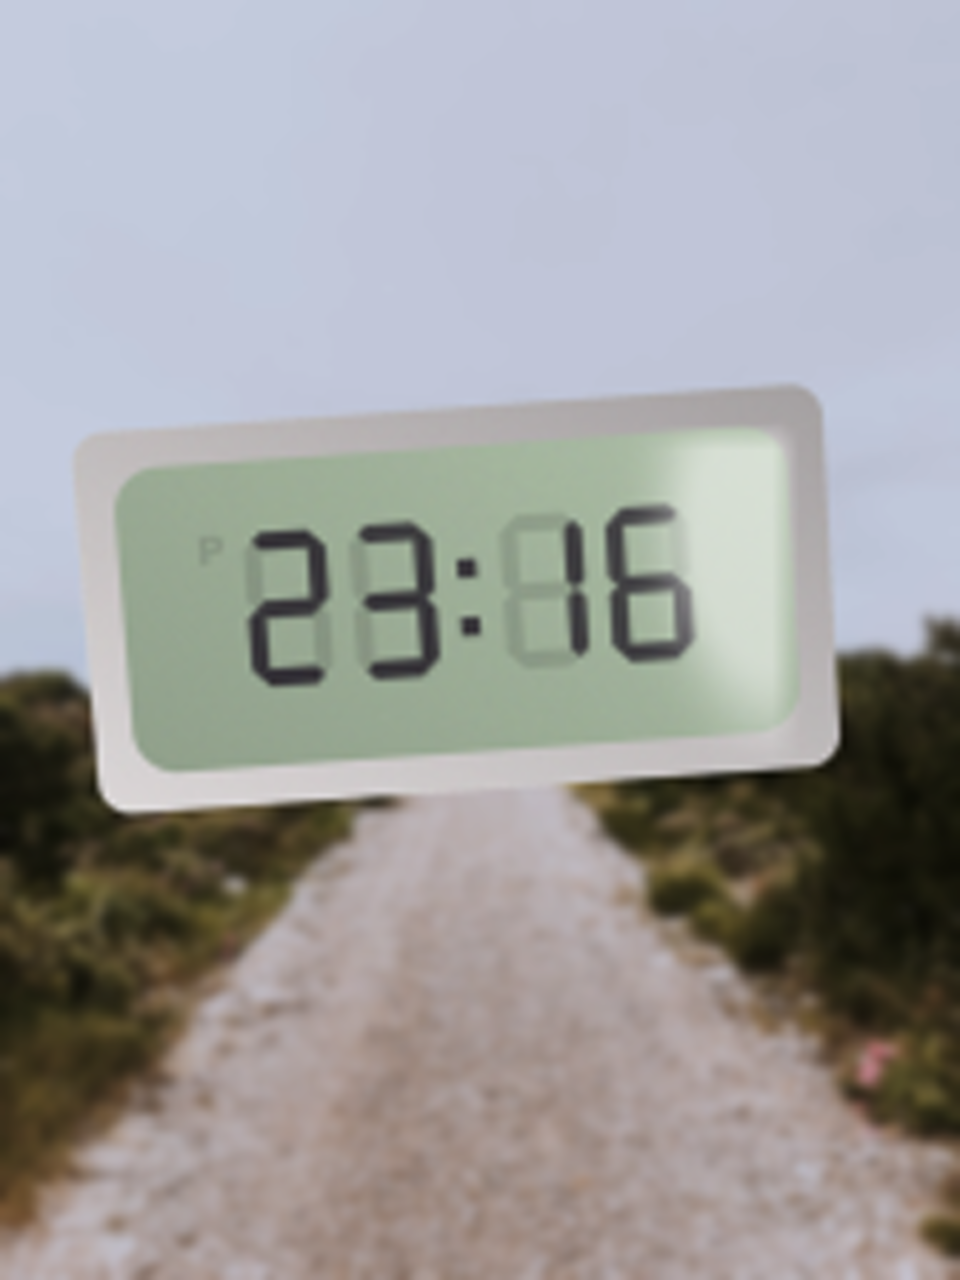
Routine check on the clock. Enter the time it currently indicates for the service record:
23:16
